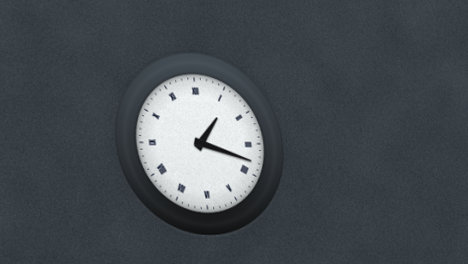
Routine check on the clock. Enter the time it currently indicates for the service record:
1:18
